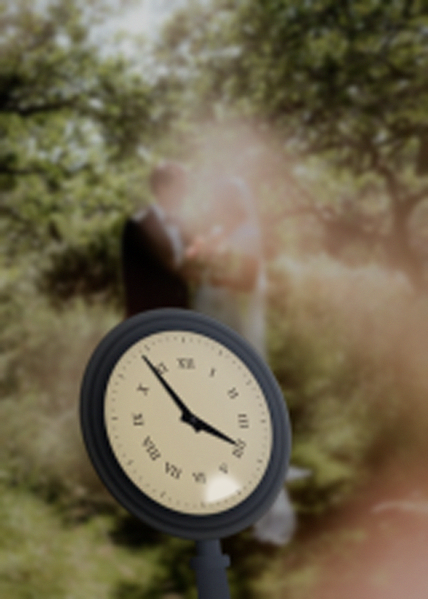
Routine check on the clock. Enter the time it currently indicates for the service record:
3:54
